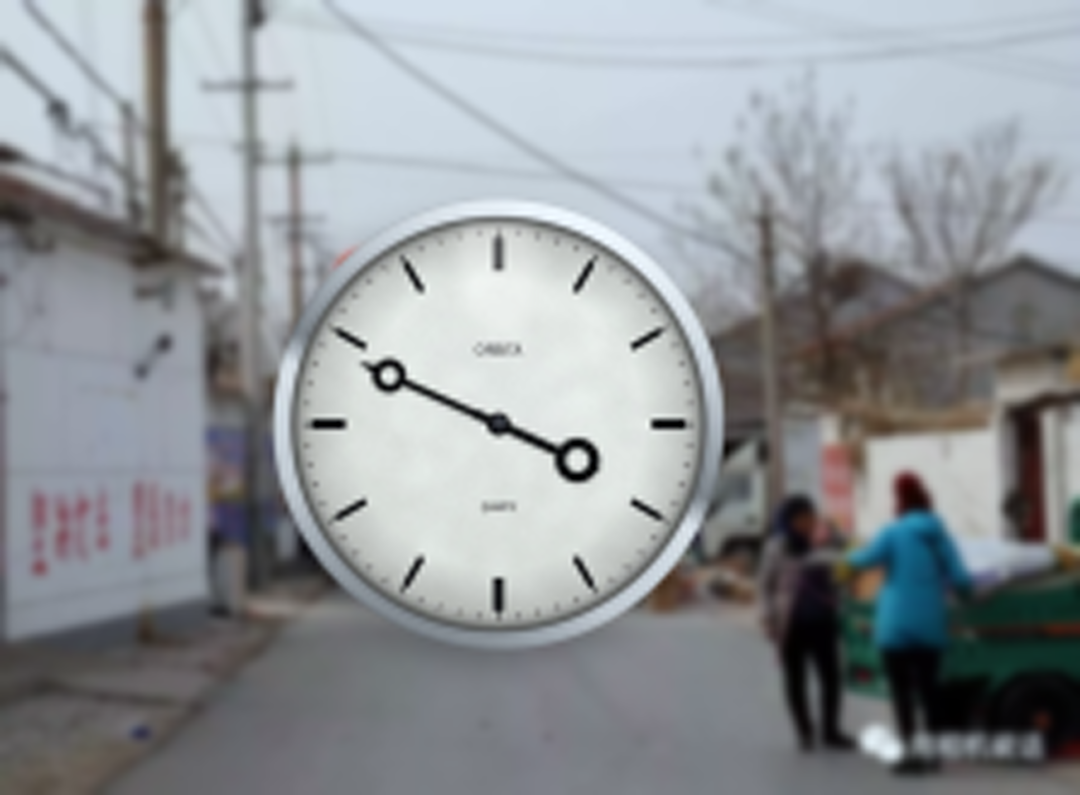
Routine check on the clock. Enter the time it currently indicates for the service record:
3:49
